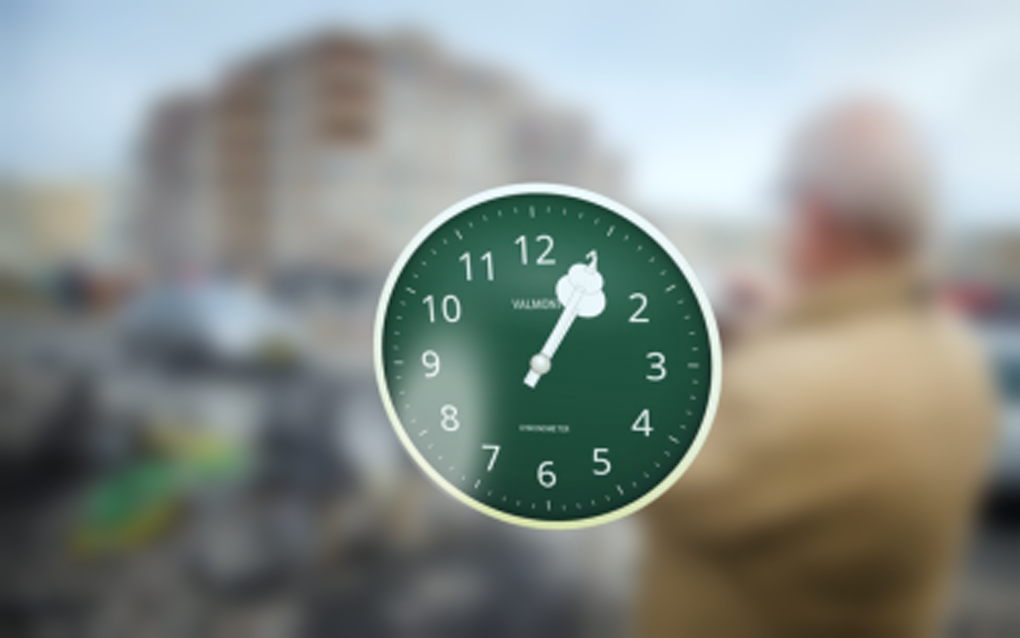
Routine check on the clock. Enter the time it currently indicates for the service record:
1:05
